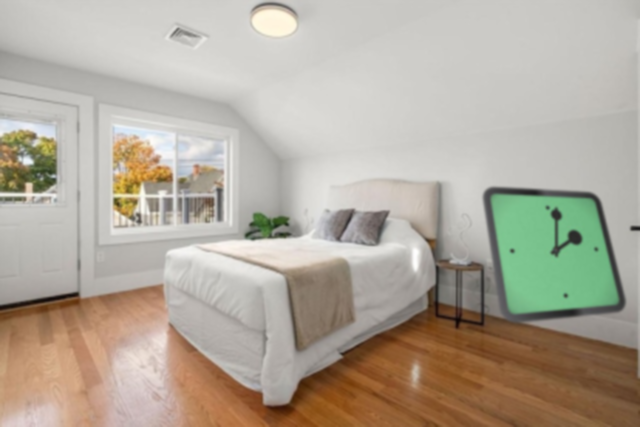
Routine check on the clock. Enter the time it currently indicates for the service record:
2:02
